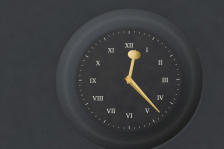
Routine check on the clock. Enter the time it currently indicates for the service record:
12:23
